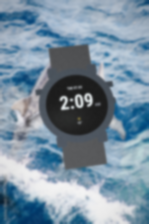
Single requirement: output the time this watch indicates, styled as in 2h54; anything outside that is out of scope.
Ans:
2h09
